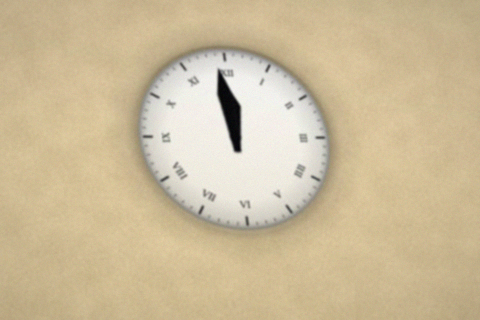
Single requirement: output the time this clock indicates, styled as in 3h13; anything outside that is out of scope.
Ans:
11h59
